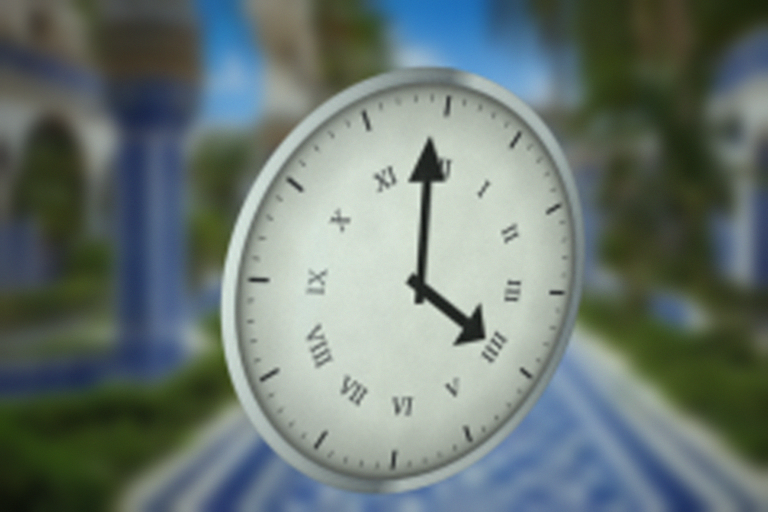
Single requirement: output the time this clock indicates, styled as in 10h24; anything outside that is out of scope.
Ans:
3h59
